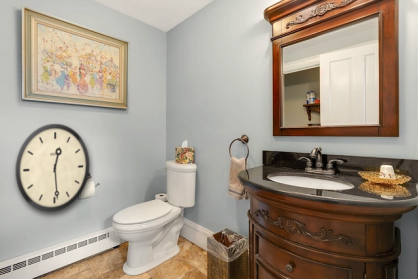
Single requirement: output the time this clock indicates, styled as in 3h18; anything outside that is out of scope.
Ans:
12h29
